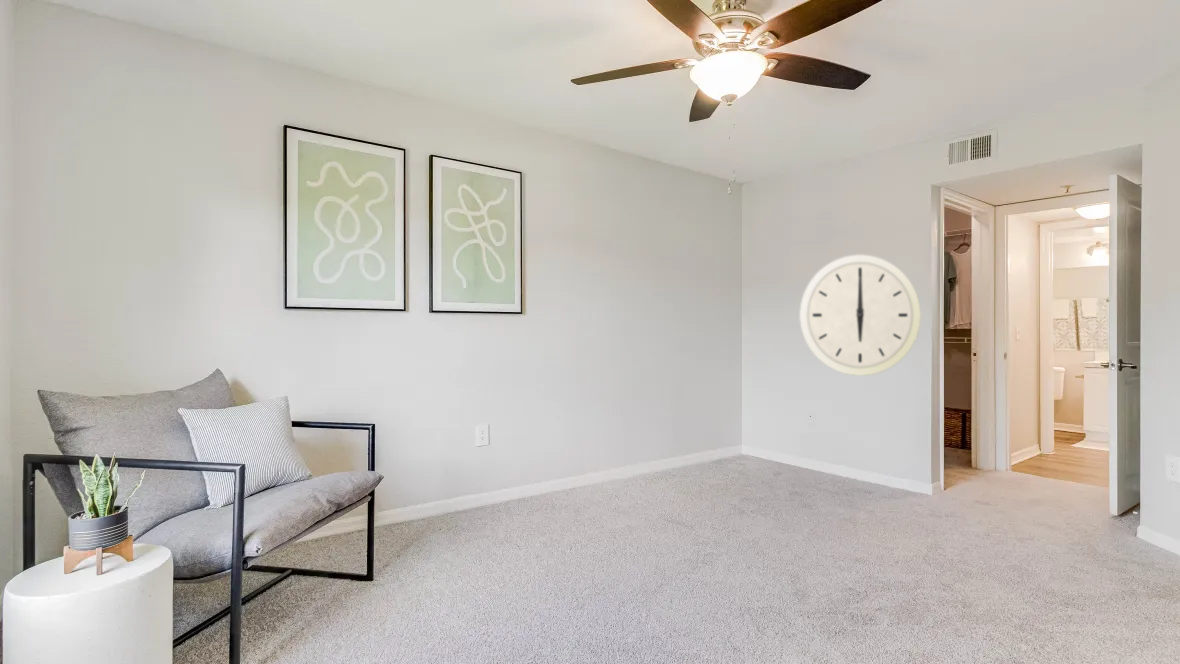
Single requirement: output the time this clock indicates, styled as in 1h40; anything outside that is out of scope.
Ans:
6h00
